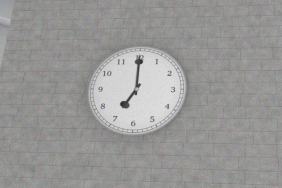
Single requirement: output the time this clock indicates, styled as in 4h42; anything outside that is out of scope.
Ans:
7h00
